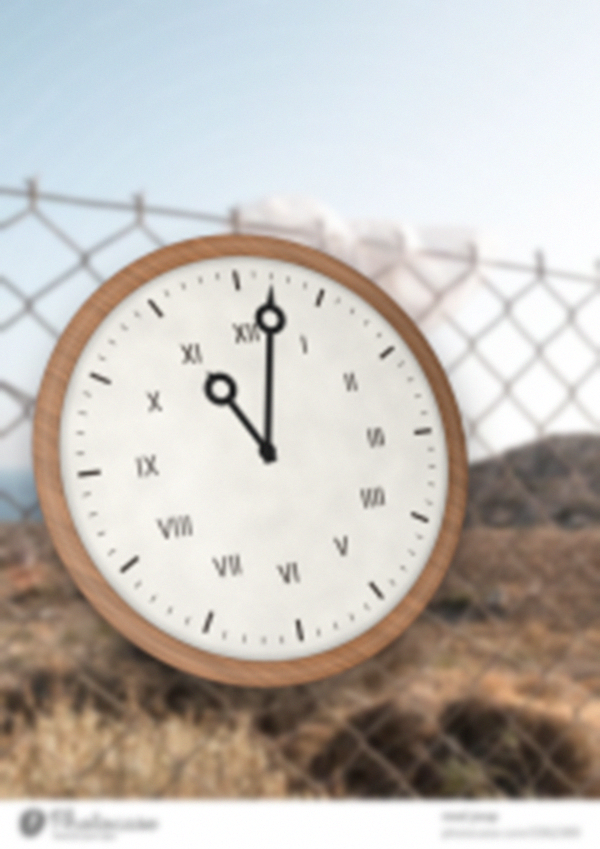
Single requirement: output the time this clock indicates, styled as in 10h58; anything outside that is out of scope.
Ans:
11h02
